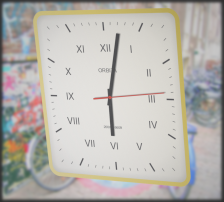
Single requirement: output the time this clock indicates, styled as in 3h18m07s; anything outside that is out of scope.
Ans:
6h02m14s
